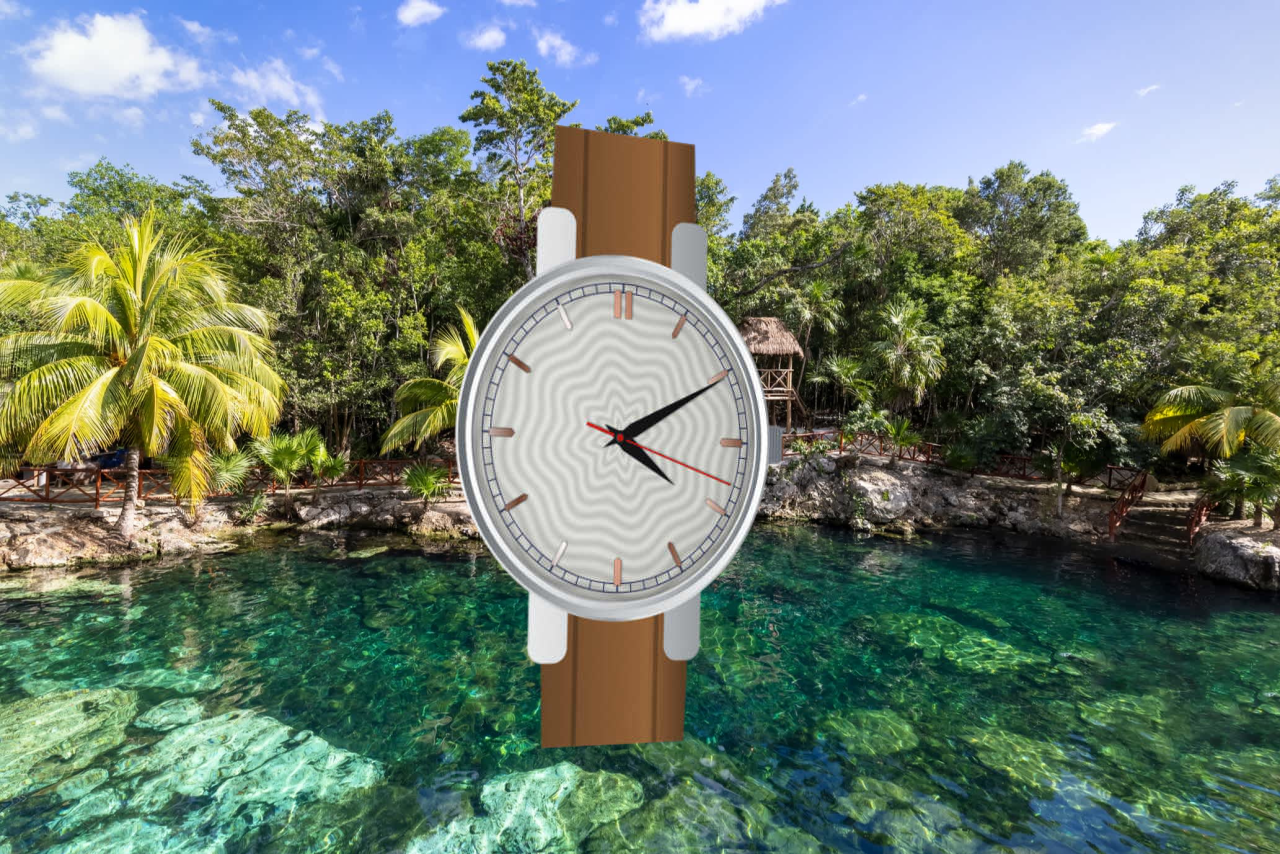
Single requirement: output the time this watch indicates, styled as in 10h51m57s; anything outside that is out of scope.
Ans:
4h10m18s
